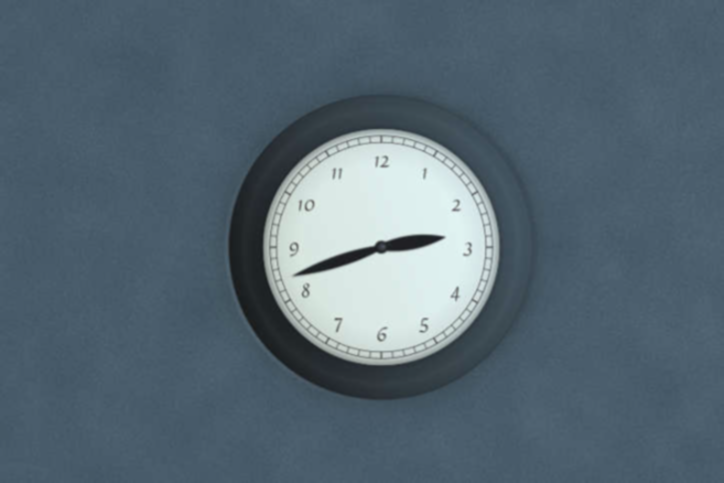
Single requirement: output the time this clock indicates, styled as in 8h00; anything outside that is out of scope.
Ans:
2h42
